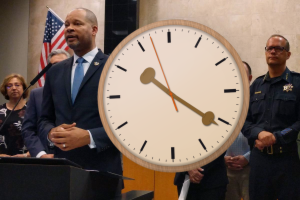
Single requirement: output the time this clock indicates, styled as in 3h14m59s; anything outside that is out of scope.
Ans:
10h20m57s
